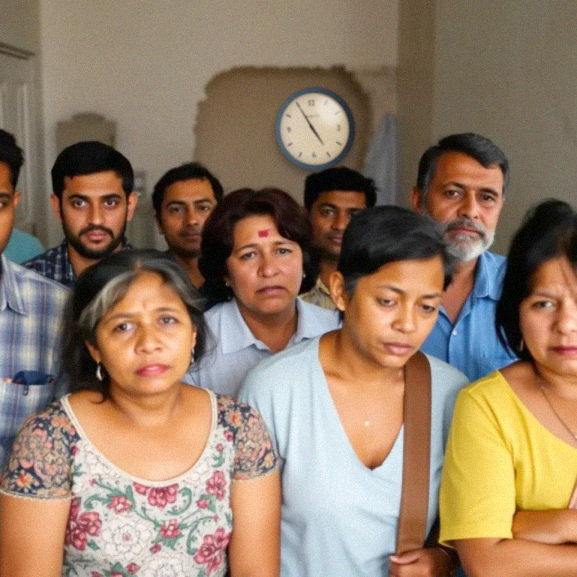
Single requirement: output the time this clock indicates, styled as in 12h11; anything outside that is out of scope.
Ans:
4h55
